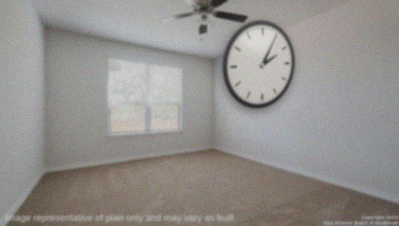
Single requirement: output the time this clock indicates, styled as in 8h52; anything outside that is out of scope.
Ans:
2h05
